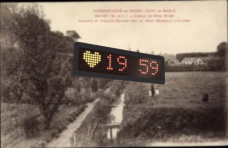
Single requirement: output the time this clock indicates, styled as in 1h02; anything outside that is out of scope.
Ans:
19h59
